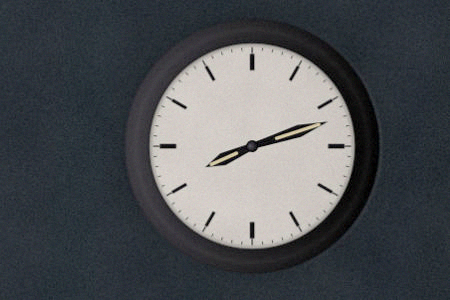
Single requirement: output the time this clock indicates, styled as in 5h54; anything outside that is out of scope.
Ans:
8h12
